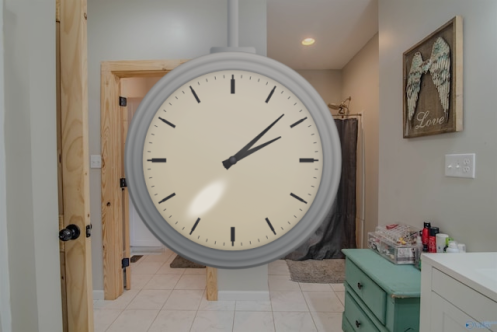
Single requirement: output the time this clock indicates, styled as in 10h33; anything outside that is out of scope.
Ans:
2h08
